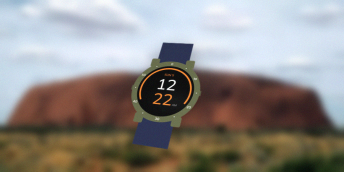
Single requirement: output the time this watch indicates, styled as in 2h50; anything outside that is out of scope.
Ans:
12h22
